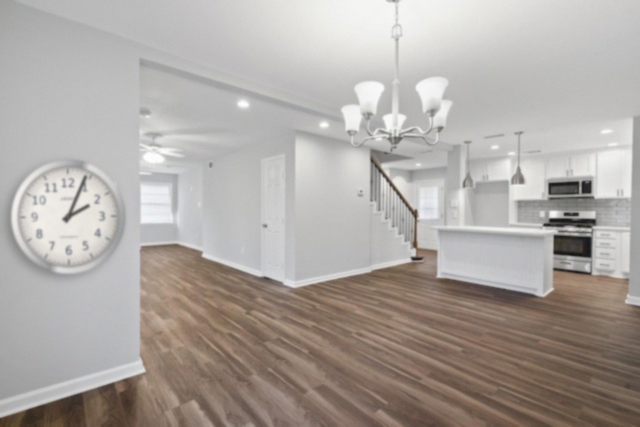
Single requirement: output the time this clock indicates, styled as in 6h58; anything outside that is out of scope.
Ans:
2h04
